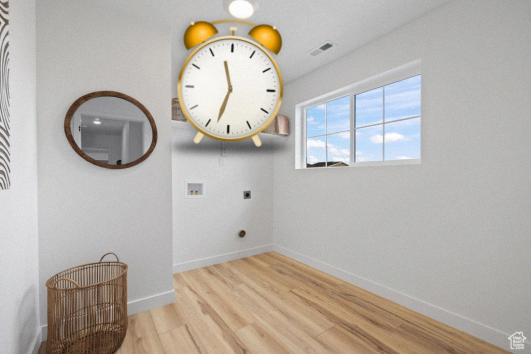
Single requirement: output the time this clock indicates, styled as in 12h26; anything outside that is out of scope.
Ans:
11h33
